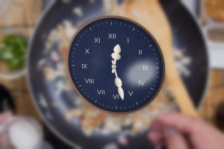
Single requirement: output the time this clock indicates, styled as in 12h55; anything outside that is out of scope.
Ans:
12h28
